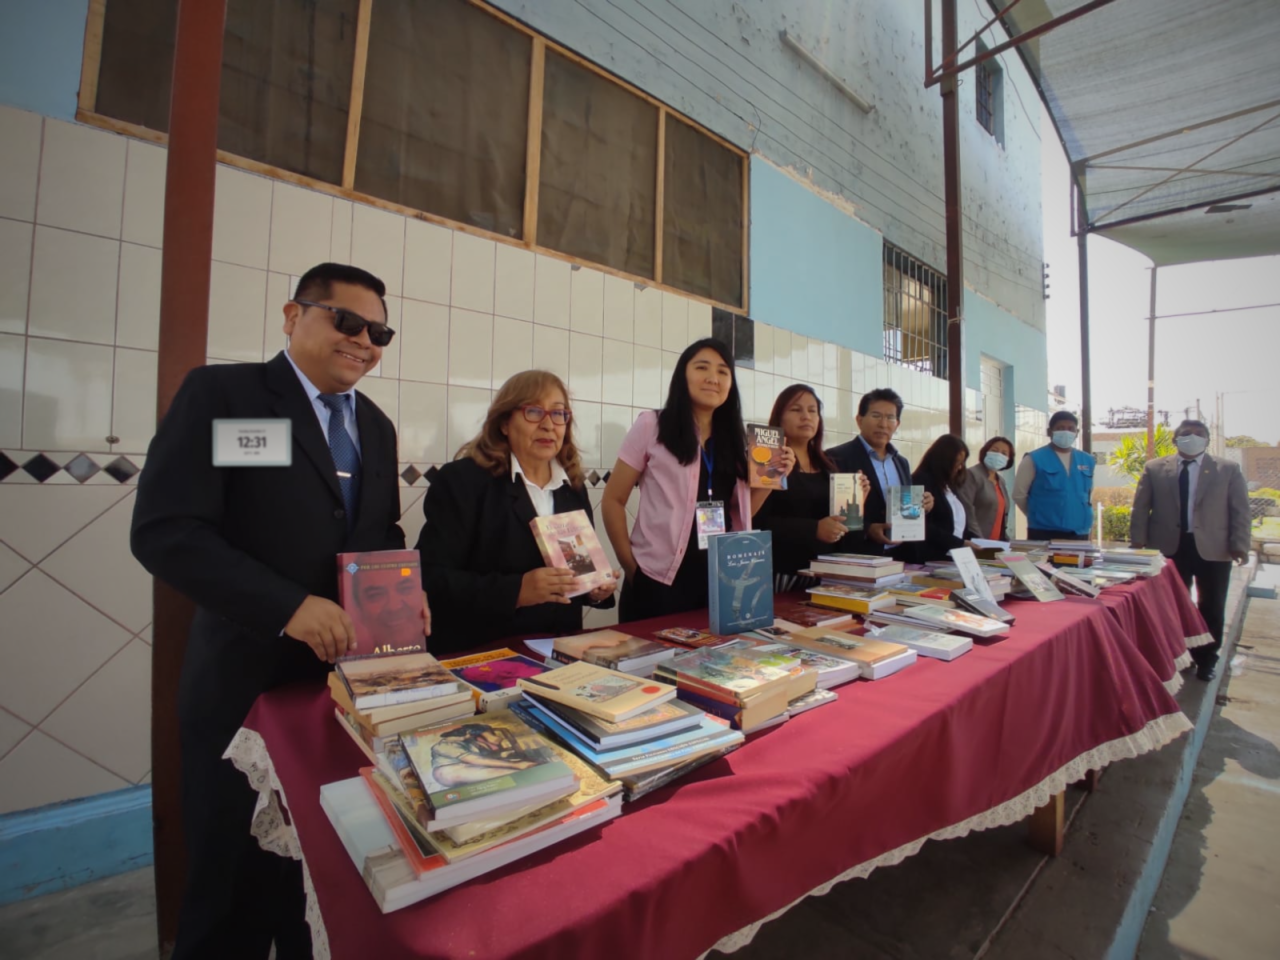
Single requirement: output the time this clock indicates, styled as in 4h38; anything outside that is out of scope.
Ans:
12h31
